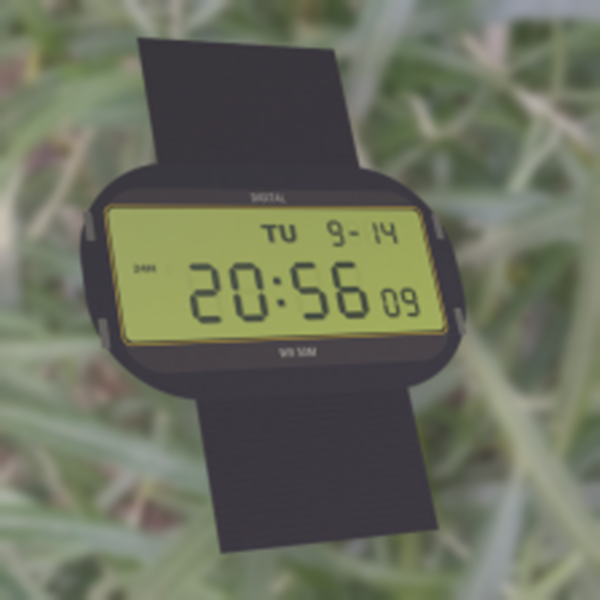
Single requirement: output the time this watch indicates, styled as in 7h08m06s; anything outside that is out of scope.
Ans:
20h56m09s
